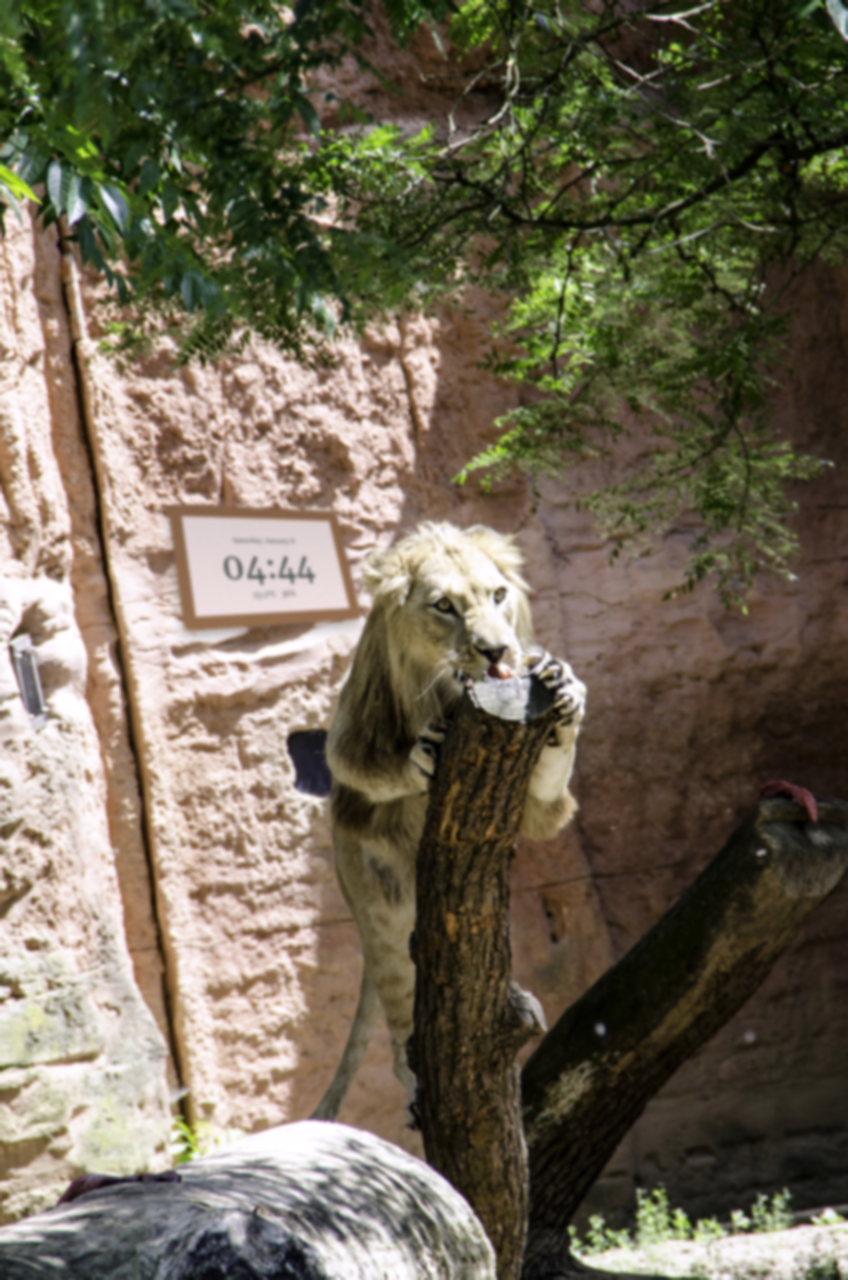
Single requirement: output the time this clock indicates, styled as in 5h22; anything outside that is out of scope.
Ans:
4h44
